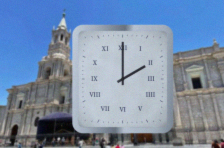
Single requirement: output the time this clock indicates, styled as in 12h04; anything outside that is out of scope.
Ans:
2h00
